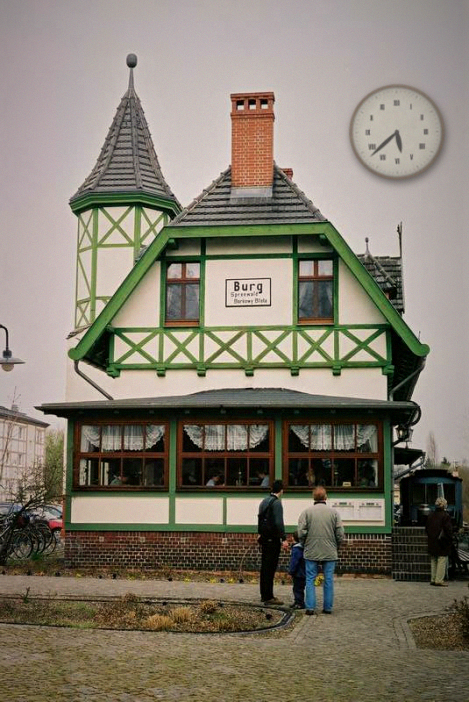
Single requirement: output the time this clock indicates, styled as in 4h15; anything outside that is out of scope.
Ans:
5h38
